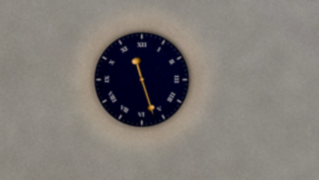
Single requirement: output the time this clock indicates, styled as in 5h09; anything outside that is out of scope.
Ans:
11h27
